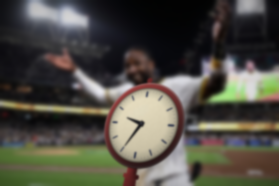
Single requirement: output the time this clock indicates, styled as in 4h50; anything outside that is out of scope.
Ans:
9h35
